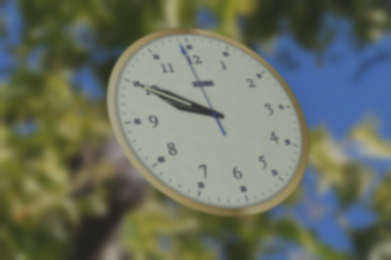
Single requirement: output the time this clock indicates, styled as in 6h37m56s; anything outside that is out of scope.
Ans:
9h49m59s
